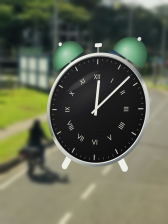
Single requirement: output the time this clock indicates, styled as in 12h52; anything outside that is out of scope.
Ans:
12h08
